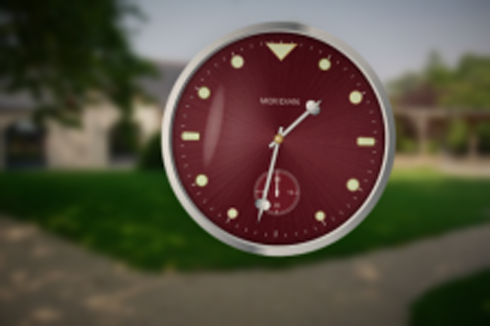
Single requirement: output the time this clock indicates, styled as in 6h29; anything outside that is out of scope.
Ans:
1h32
